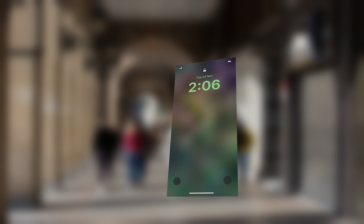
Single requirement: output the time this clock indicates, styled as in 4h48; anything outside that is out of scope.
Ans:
2h06
